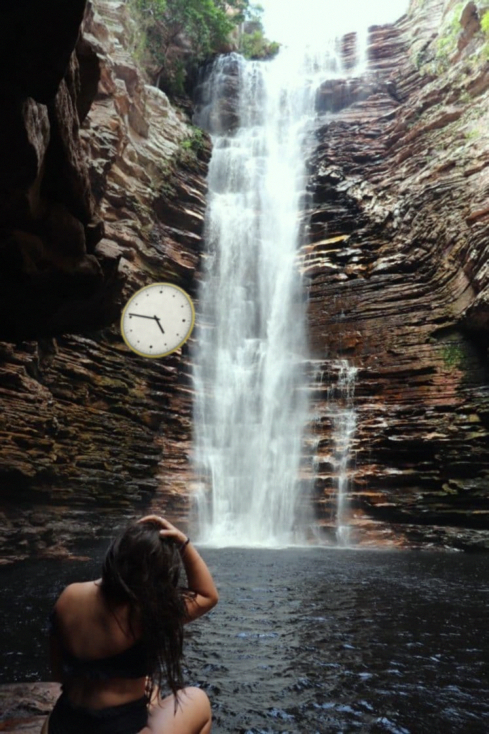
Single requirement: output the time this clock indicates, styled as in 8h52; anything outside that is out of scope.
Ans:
4h46
